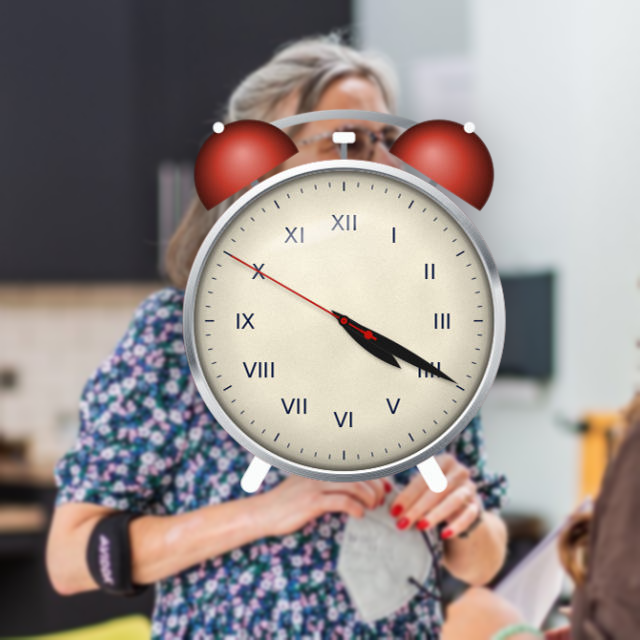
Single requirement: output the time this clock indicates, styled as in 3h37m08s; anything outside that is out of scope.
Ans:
4h19m50s
